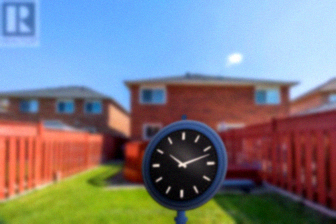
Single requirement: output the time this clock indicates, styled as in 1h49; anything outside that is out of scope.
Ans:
10h12
